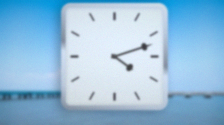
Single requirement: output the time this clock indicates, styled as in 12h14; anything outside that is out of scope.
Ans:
4h12
